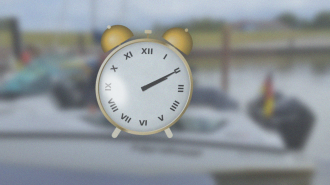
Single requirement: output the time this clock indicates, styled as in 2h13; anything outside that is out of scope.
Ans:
2h10
